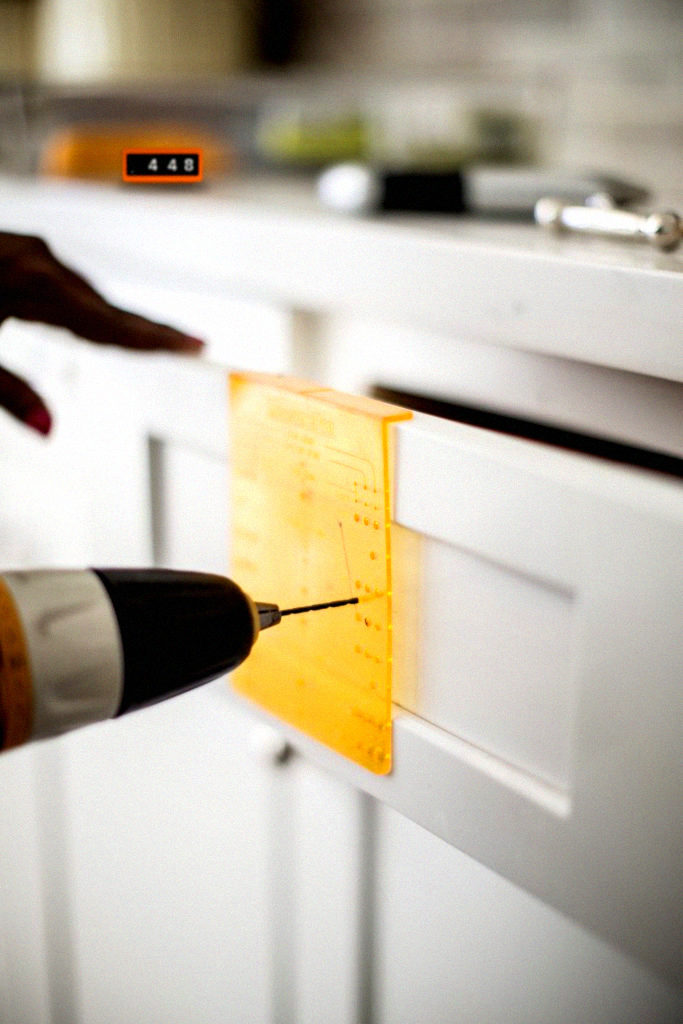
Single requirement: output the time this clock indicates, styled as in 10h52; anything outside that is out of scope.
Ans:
4h48
